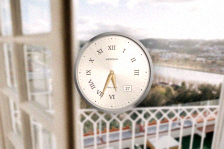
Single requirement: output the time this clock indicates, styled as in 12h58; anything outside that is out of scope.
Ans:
5h34
